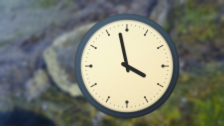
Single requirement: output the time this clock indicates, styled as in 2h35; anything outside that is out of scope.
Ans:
3h58
